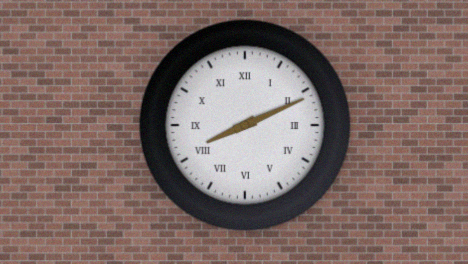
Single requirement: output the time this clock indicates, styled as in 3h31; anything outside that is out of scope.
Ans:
8h11
